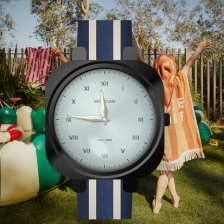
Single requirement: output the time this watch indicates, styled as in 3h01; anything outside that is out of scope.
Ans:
11h46
